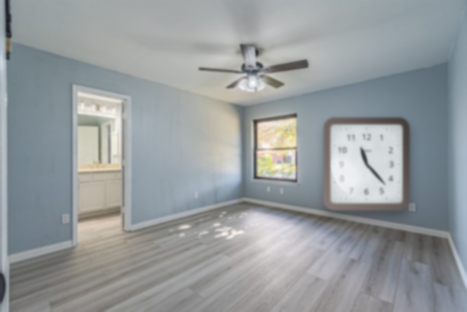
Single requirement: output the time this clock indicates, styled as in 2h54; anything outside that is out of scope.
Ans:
11h23
